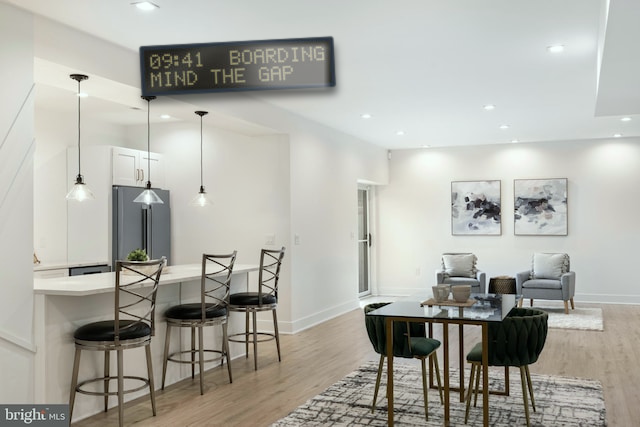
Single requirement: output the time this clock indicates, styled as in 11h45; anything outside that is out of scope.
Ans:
9h41
